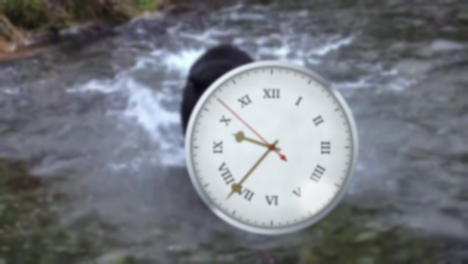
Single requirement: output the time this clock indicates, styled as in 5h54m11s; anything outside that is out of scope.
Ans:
9h36m52s
